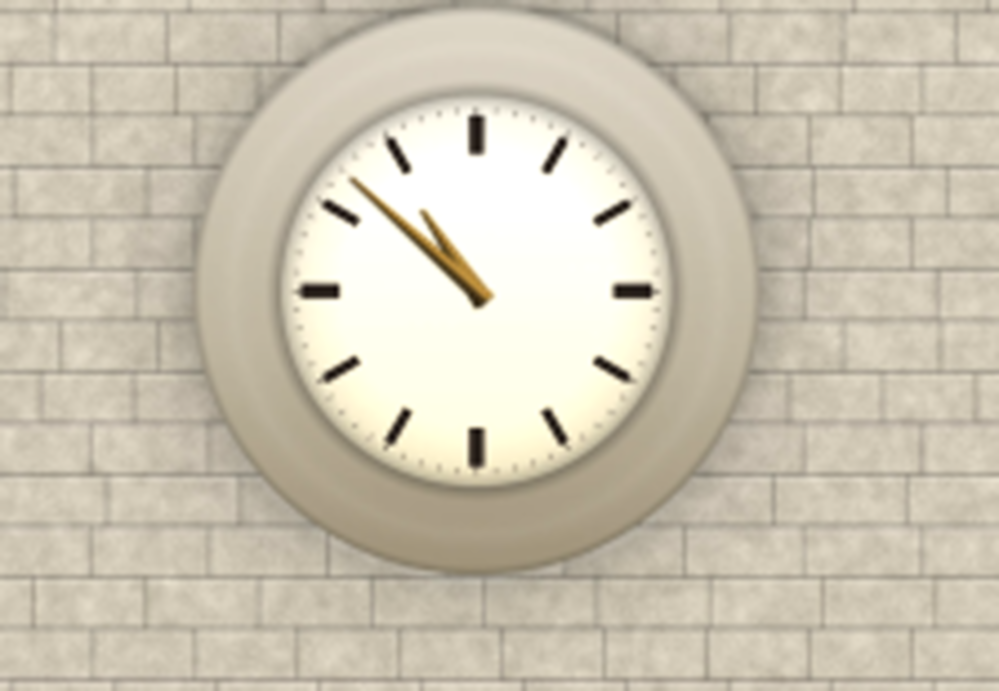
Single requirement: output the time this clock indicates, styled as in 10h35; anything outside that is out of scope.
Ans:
10h52
